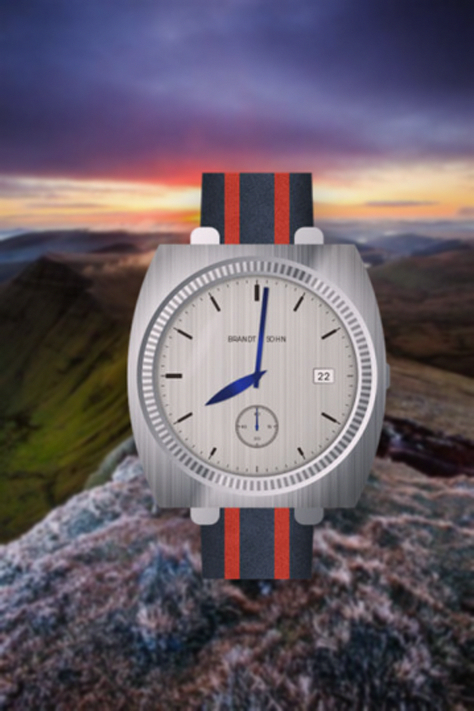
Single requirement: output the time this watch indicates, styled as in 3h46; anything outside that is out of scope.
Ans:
8h01
